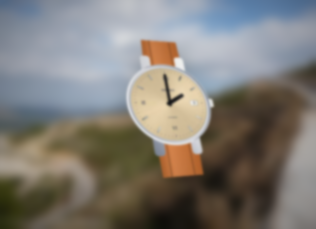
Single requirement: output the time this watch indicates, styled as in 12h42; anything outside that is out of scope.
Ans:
2h00
